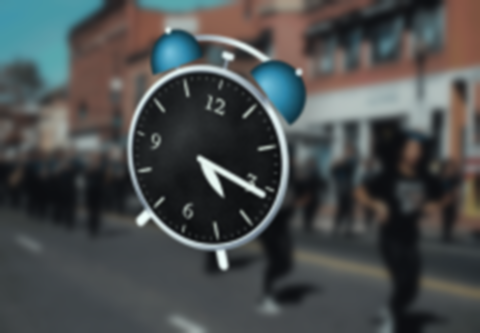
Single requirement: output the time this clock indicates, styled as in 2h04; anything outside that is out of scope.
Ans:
4h16
